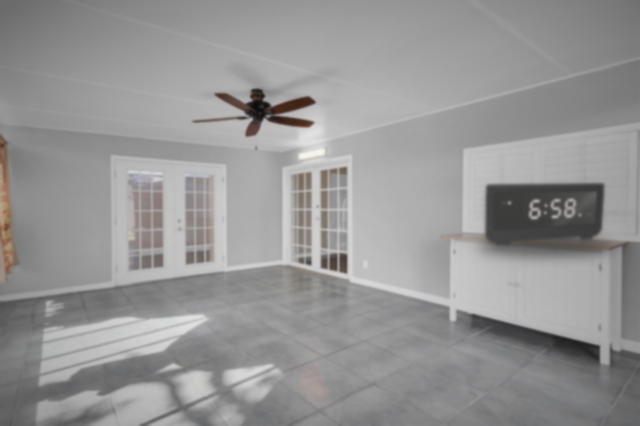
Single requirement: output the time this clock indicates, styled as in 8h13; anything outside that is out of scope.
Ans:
6h58
